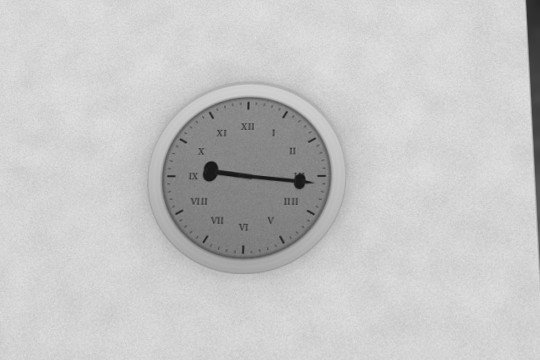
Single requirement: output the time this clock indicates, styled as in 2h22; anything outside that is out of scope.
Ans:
9h16
